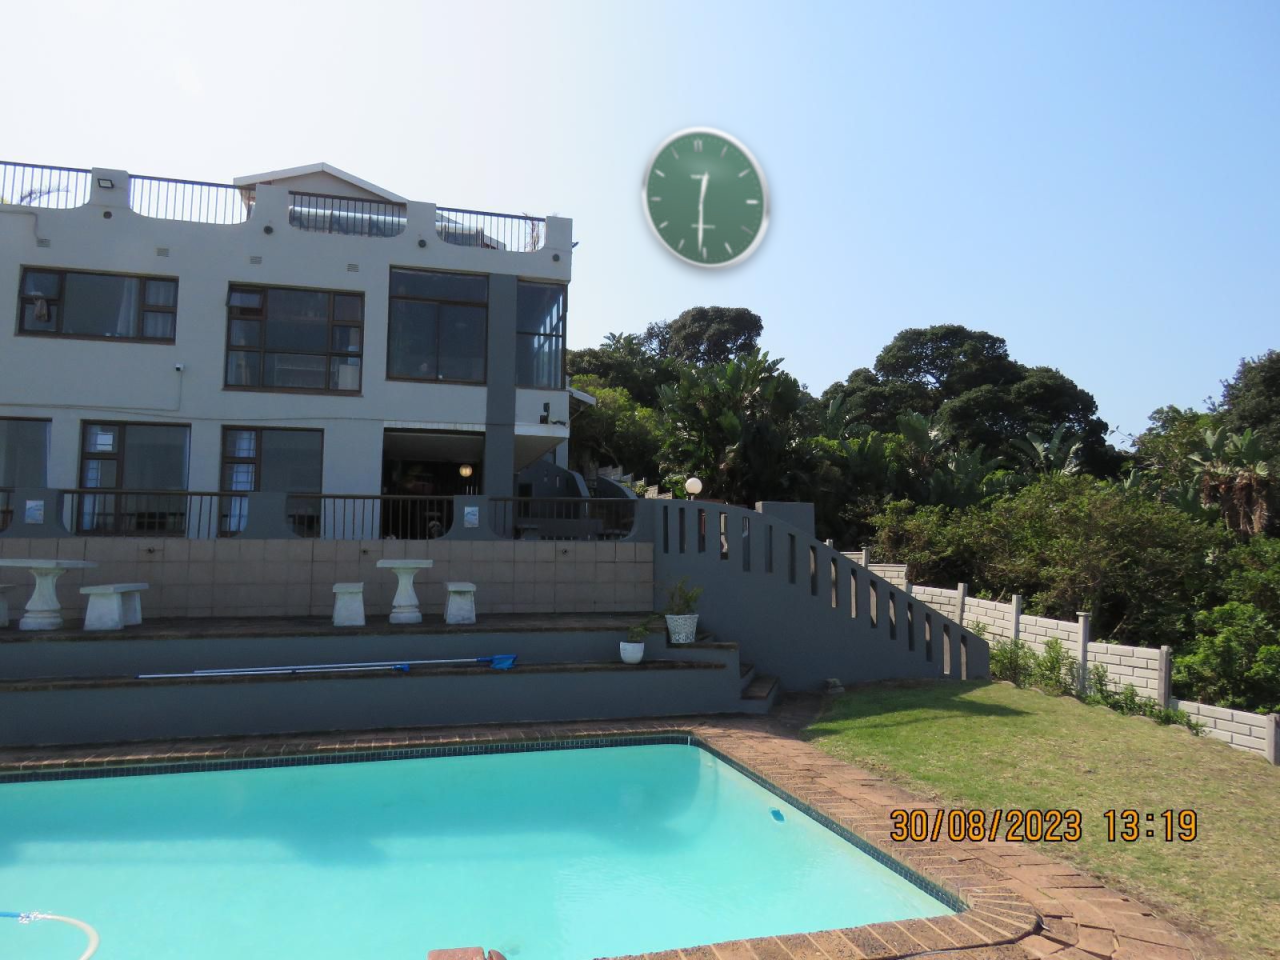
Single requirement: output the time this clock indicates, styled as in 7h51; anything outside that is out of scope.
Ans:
12h31
